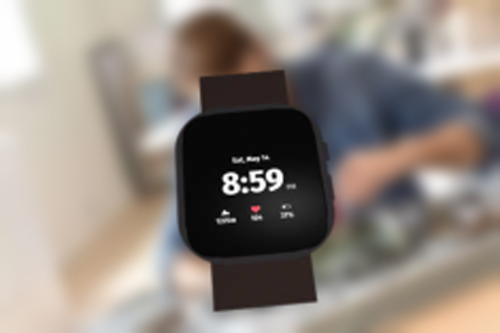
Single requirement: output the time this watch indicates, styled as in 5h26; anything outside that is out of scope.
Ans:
8h59
